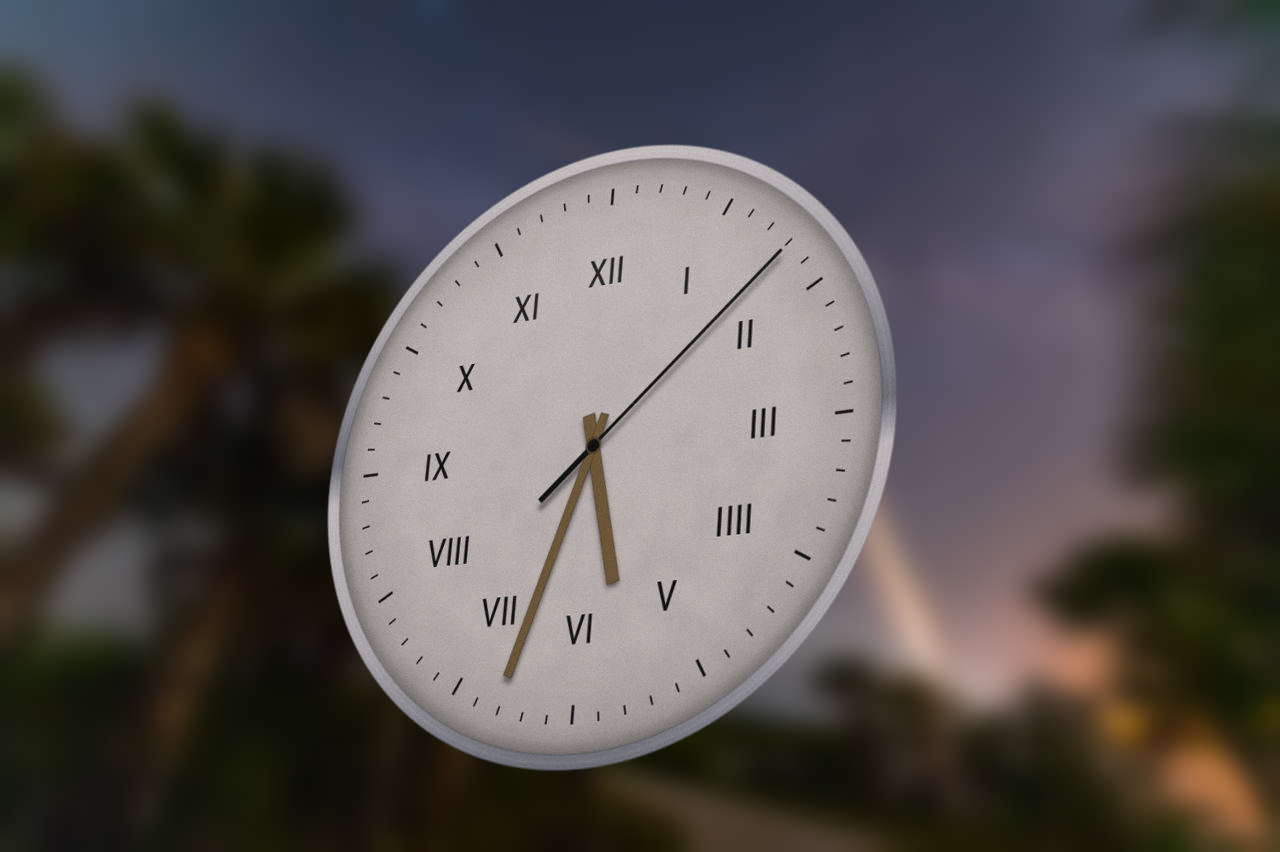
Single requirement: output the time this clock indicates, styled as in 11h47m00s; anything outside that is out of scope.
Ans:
5h33m08s
